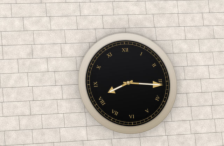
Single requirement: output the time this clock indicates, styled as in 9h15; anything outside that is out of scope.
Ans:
8h16
